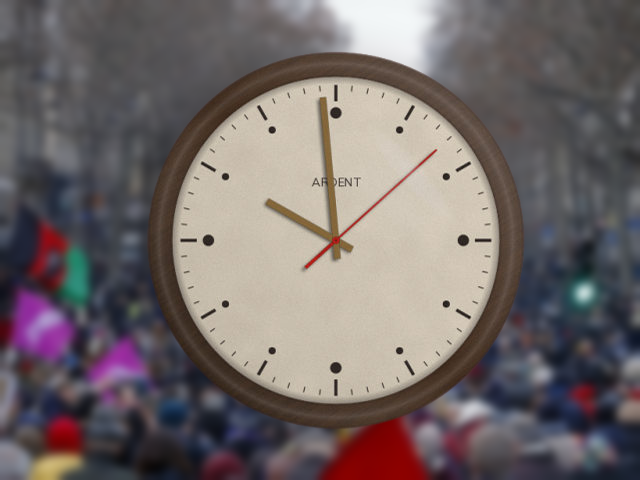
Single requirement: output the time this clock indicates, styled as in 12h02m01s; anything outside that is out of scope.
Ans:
9h59m08s
